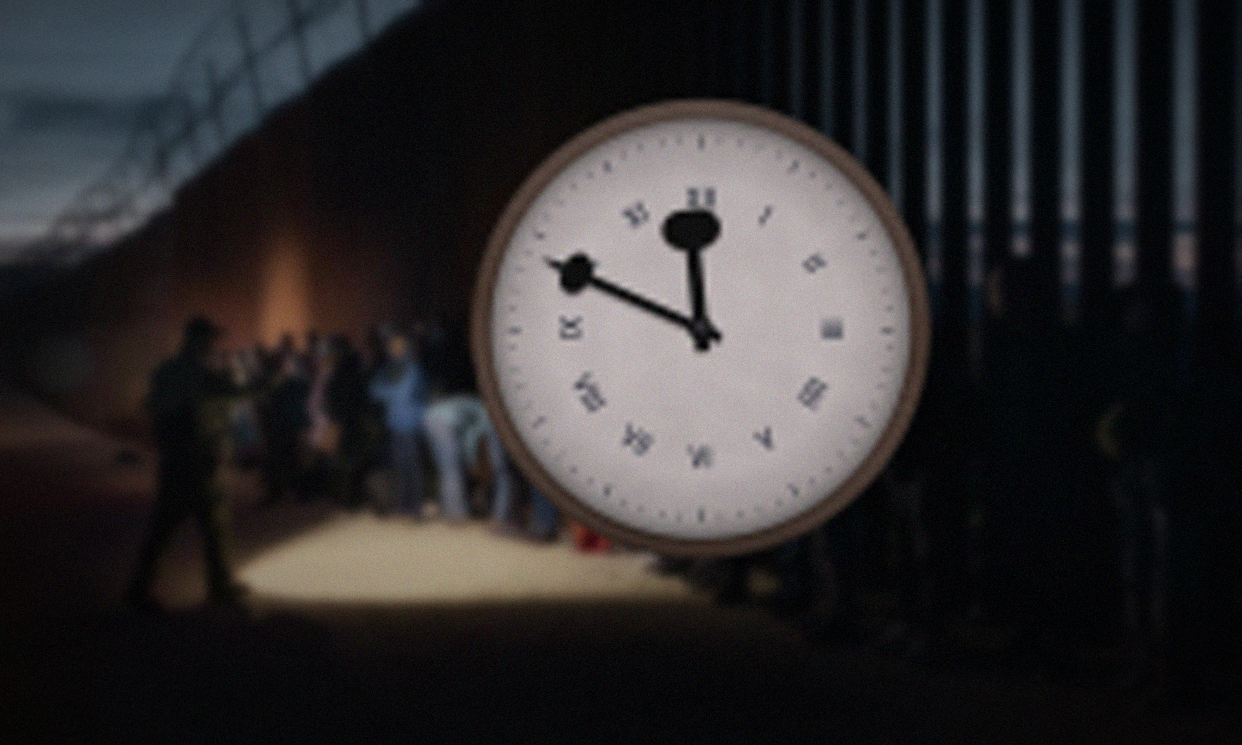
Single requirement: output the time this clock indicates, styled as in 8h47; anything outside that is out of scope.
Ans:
11h49
